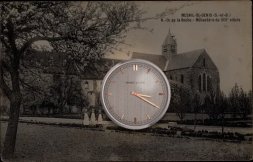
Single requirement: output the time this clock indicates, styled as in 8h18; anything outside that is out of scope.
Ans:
3h20
